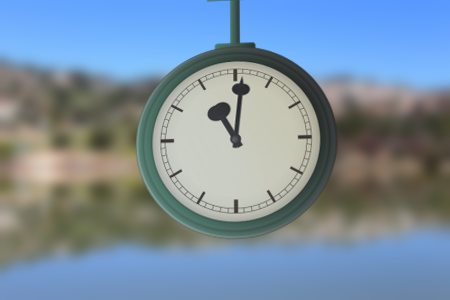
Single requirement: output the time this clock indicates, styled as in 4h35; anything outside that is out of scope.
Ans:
11h01
